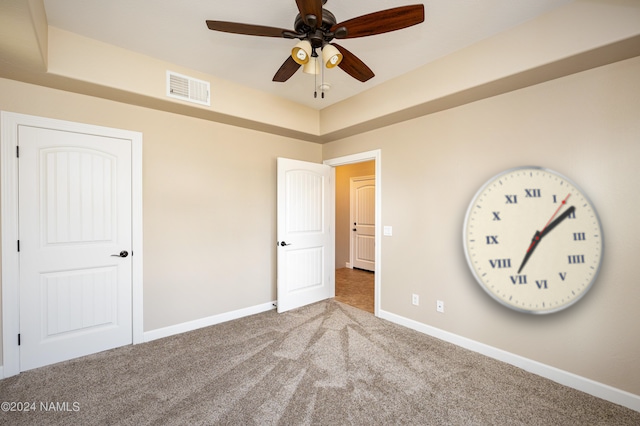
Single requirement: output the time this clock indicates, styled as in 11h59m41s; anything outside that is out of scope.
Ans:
7h09m07s
